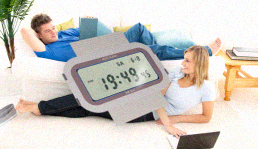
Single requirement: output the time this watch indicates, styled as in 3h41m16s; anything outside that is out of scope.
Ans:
19h49m45s
